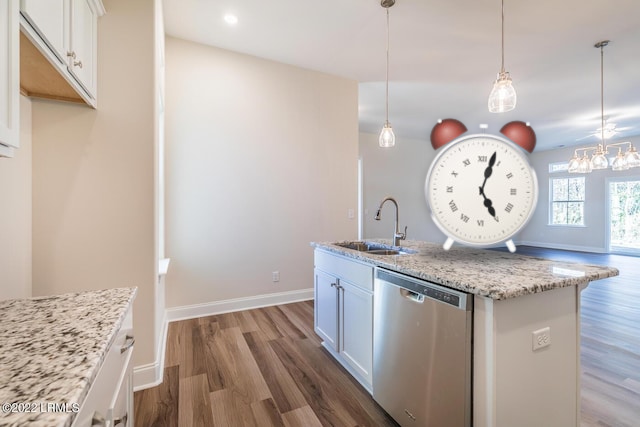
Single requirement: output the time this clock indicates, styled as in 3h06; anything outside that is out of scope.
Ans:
5h03
